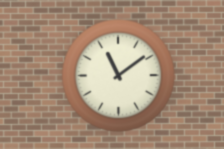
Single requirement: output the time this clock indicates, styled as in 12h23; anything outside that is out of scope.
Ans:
11h09
